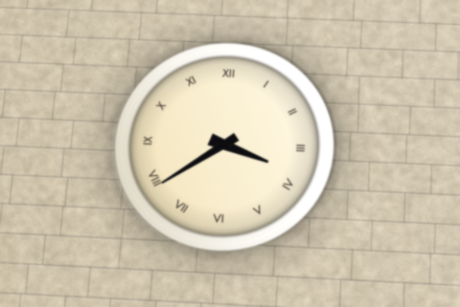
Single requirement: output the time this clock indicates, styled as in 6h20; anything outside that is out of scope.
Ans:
3h39
